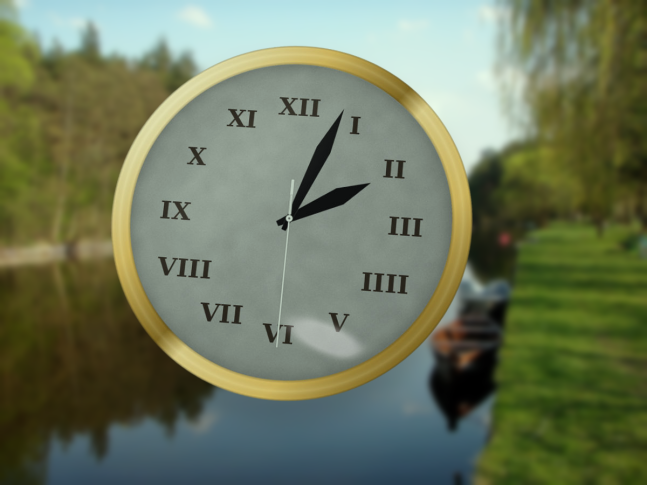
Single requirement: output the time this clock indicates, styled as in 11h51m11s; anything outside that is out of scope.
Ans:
2h03m30s
